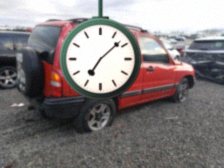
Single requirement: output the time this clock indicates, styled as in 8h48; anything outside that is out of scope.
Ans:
7h08
